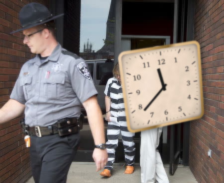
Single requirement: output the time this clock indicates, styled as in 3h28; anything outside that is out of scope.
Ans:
11h38
